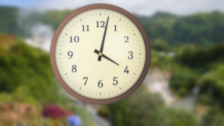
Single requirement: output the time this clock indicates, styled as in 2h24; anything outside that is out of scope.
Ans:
4h02
